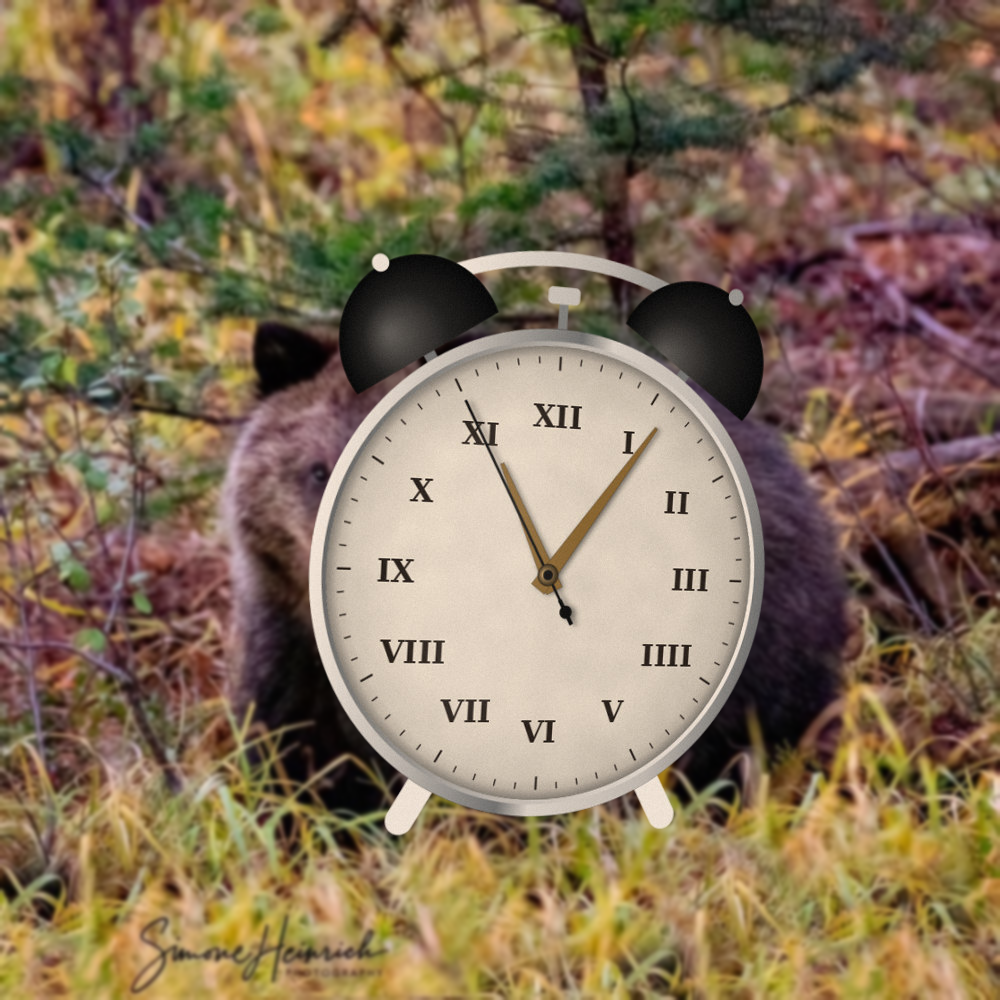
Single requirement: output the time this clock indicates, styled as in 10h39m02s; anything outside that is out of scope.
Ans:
11h05m55s
